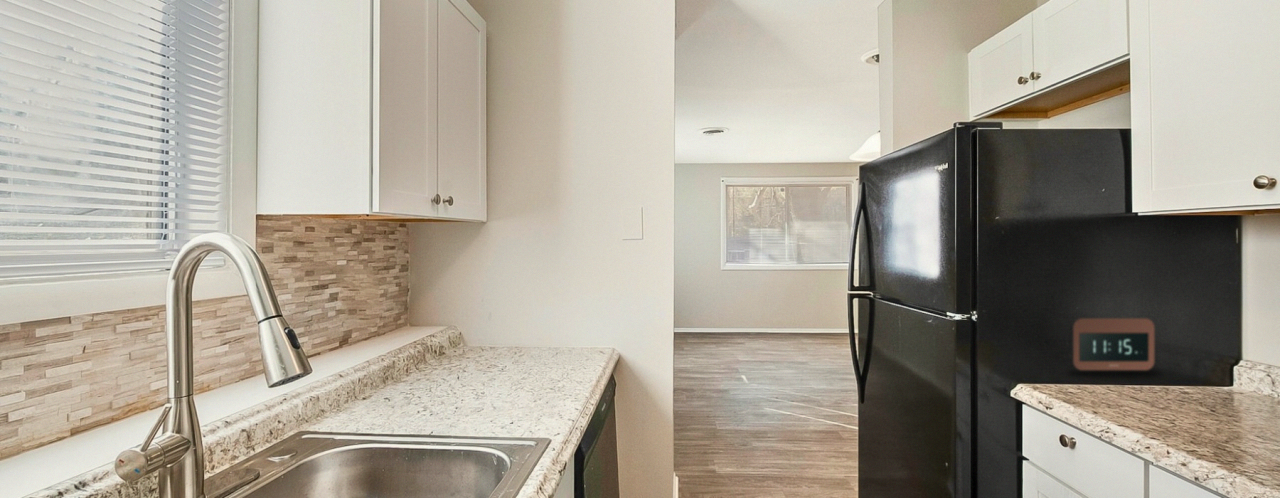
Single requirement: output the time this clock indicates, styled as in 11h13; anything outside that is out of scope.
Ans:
11h15
